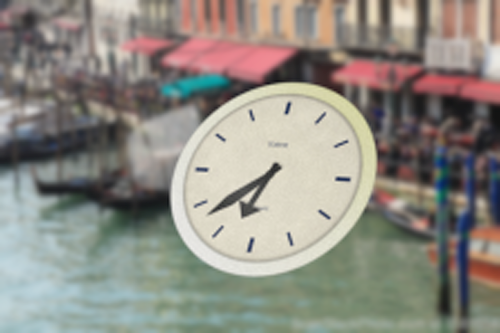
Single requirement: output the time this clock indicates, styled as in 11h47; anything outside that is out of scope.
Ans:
6h38
